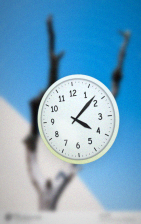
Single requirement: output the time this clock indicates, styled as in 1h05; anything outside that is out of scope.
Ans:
4h08
